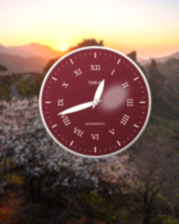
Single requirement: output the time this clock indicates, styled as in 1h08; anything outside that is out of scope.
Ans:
12h42
